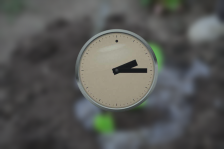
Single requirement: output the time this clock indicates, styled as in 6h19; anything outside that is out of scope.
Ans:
2h15
